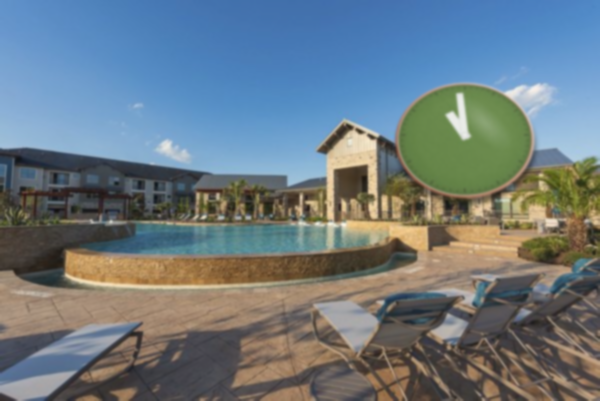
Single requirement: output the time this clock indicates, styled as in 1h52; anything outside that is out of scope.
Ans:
10h59
